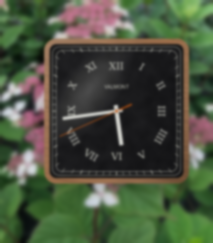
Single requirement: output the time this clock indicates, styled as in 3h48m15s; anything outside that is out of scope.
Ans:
5h43m41s
